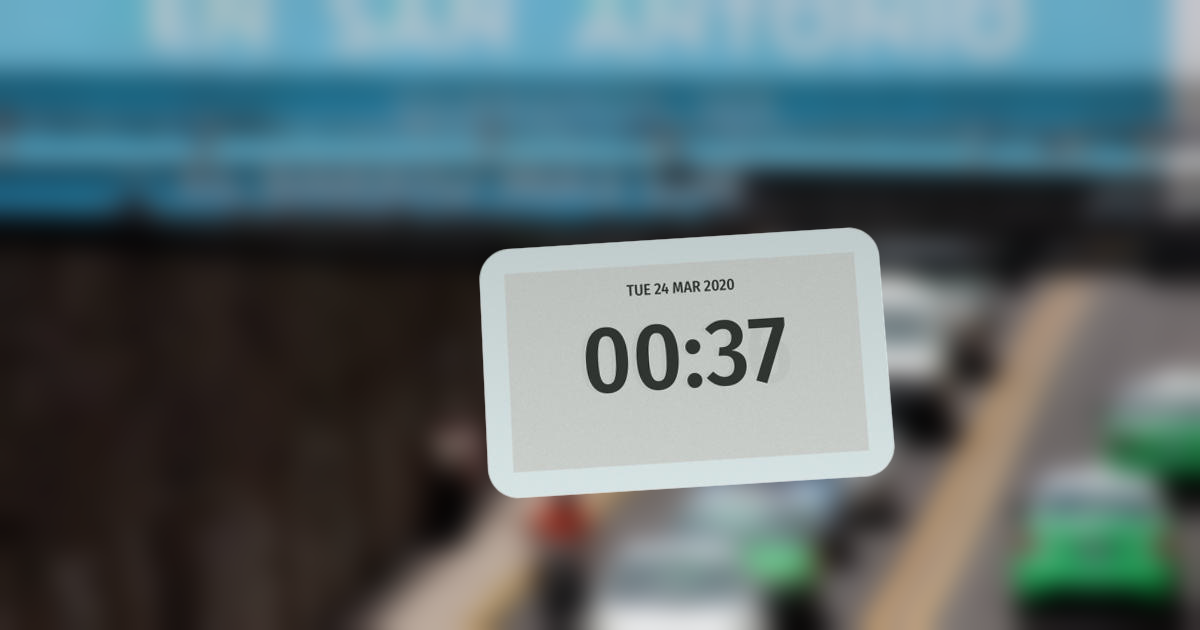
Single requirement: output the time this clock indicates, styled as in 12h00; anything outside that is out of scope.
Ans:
0h37
